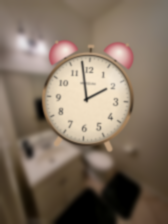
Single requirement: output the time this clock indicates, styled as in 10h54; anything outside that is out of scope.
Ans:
1h58
